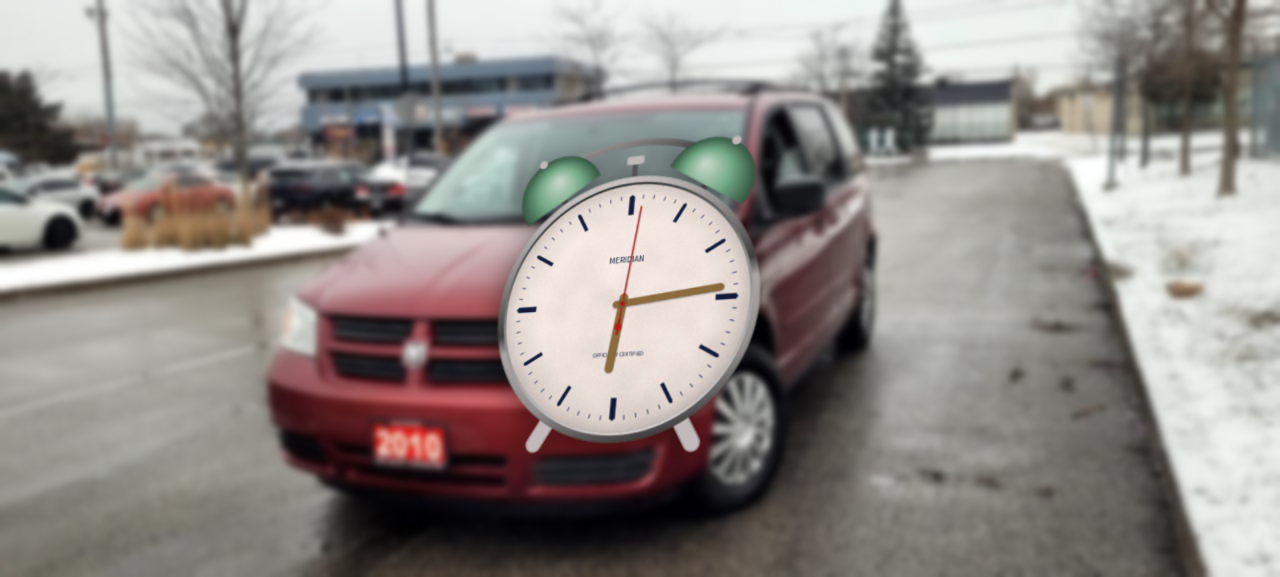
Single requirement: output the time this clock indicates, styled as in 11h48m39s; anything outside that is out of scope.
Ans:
6h14m01s
